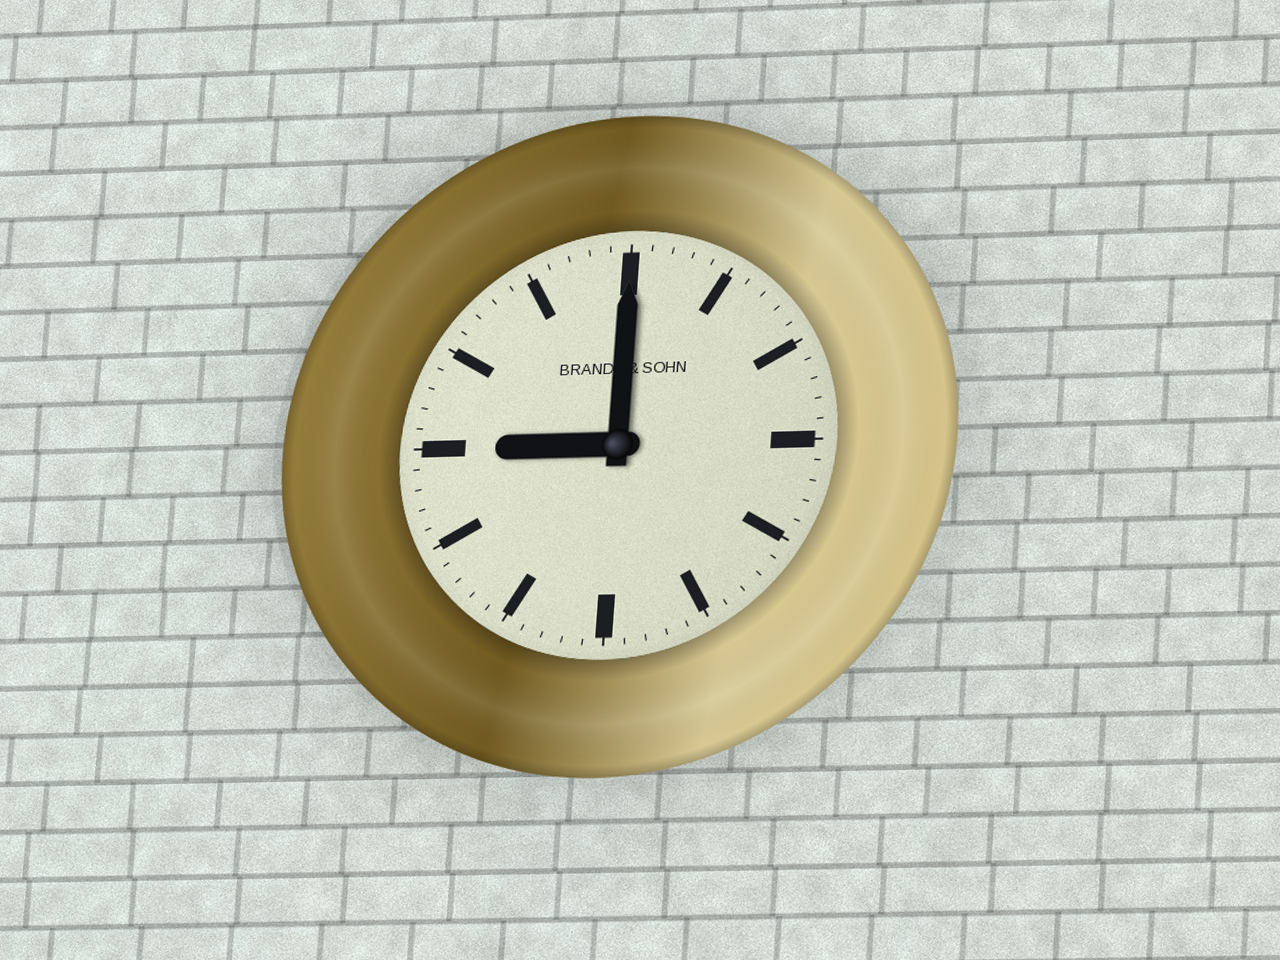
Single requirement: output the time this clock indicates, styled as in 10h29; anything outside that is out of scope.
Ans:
9h00
